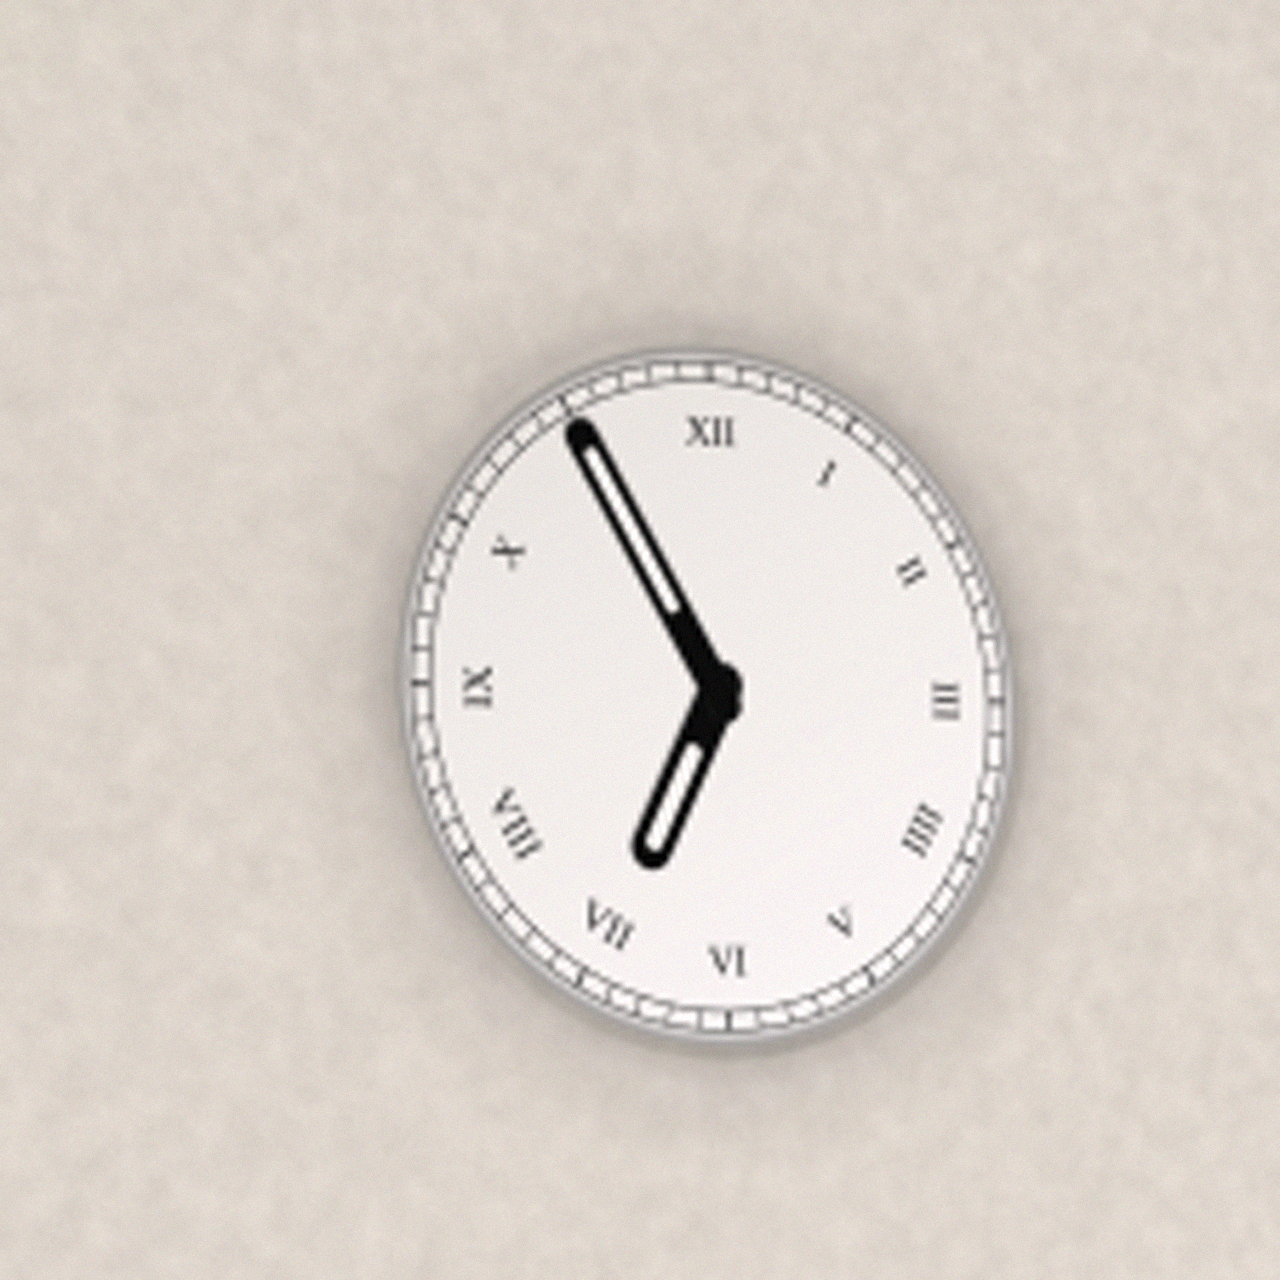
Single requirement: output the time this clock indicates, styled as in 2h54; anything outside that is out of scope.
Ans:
6h55
